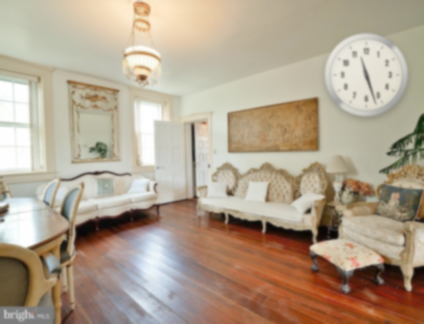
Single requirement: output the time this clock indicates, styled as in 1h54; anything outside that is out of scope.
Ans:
11h27
